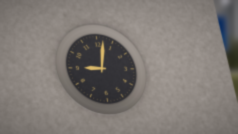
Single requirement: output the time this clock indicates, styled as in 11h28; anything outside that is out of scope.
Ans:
9h02
